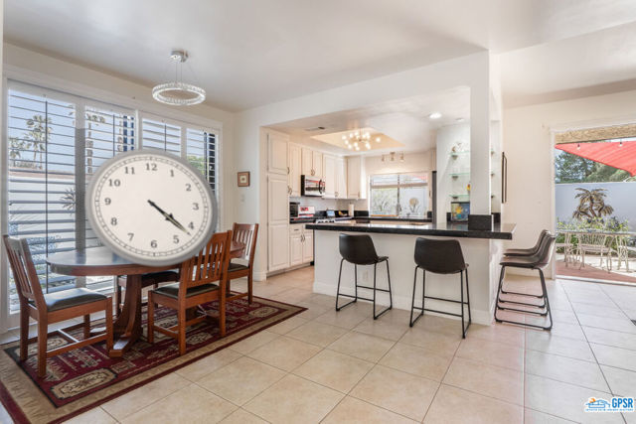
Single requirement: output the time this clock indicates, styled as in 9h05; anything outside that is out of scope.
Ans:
4h22
